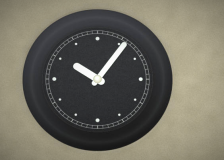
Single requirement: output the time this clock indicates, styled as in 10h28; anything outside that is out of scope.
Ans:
10h06
